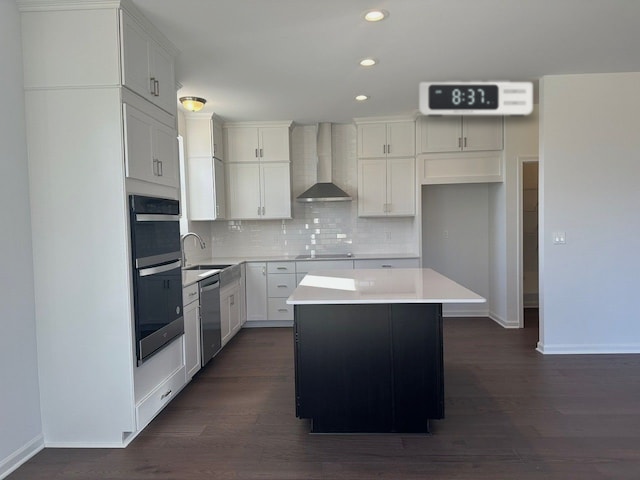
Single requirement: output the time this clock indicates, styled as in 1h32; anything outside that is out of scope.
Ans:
8h37
